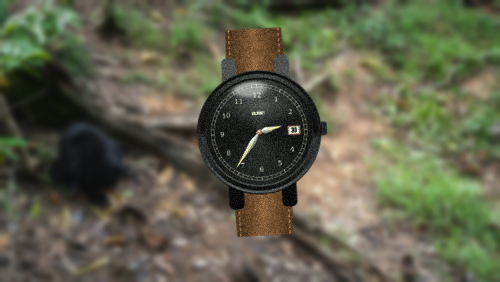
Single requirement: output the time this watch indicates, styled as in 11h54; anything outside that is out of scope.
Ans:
2h36
